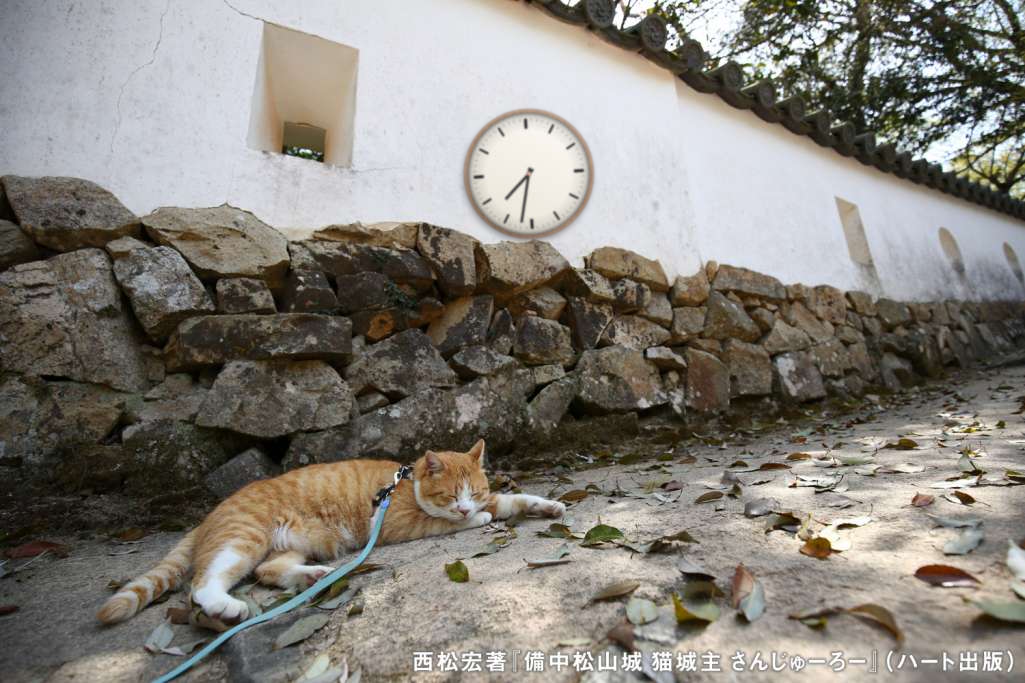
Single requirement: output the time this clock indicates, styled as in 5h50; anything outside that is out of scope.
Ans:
7h32
